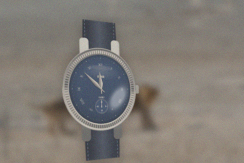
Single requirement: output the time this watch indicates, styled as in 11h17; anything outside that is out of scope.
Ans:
11h52
